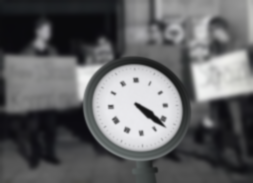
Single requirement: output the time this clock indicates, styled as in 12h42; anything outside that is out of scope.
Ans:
4h22
